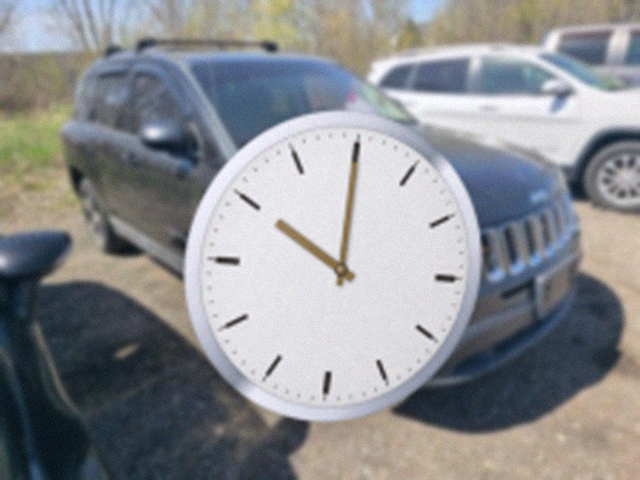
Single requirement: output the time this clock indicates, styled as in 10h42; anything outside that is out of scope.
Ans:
10h00
